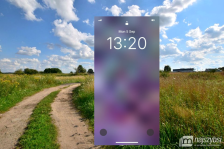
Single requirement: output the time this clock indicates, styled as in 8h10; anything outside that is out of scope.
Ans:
13h20
